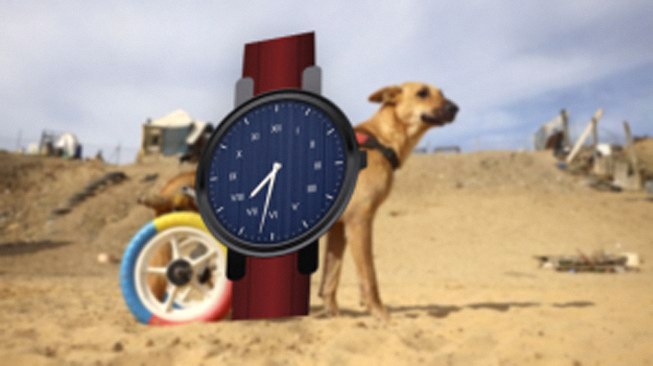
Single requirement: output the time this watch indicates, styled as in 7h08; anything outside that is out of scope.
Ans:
7h32
